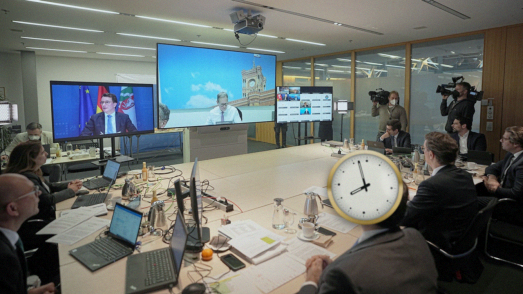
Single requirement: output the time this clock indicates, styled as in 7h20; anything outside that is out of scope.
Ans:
7h57
